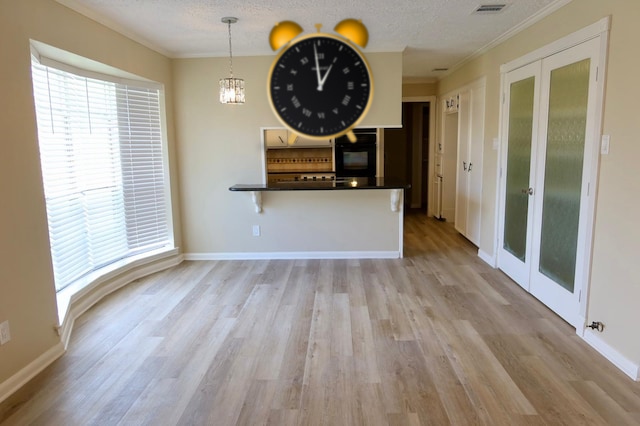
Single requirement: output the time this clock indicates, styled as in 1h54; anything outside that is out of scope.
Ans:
12h59
